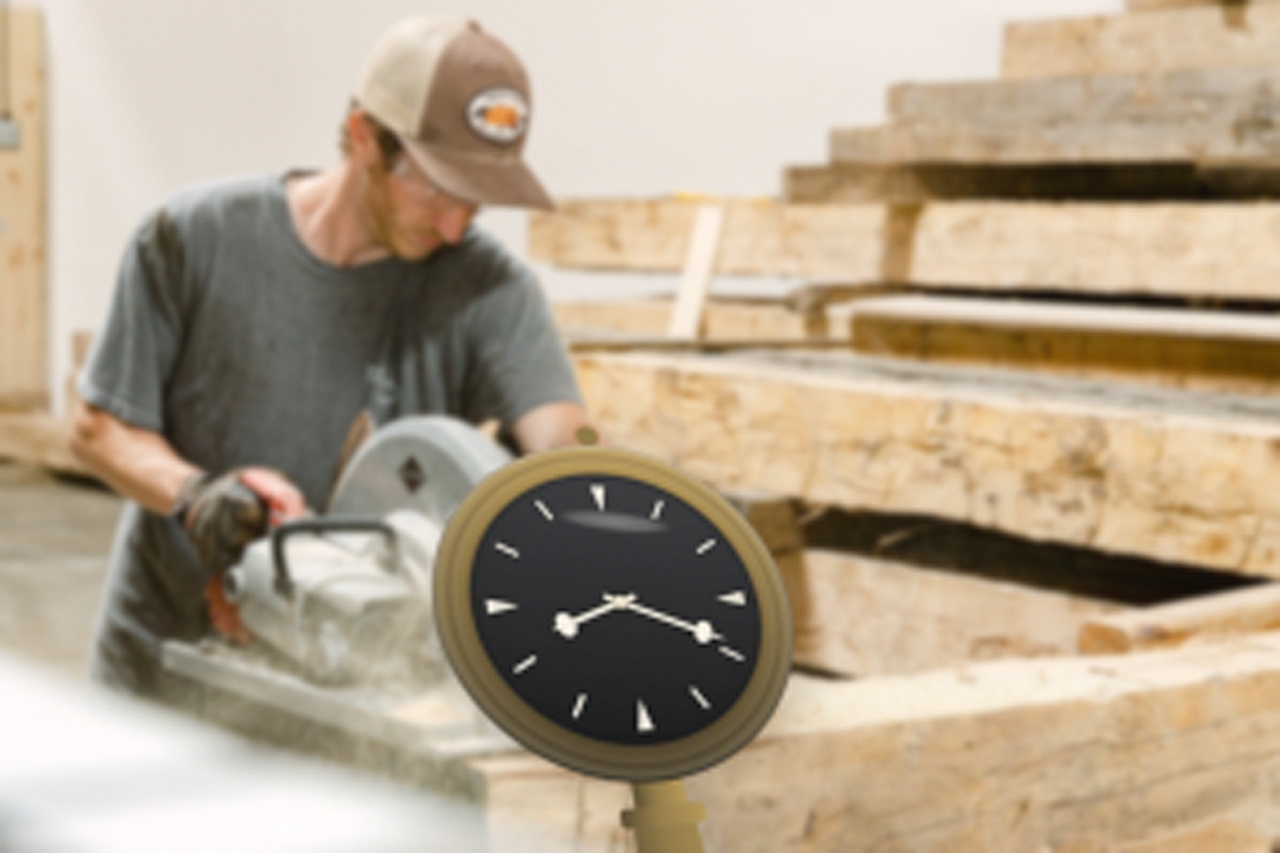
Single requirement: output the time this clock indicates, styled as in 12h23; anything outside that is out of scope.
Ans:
8h19
